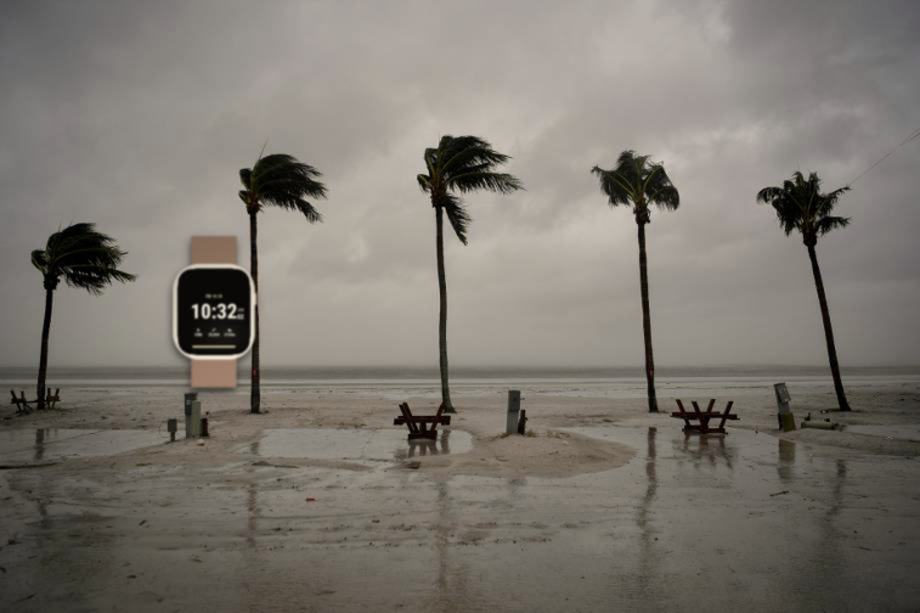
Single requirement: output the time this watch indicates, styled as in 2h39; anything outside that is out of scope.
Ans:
10h32
